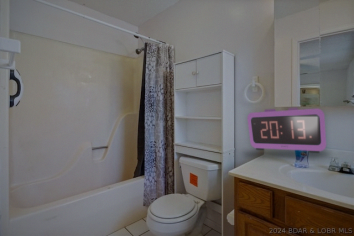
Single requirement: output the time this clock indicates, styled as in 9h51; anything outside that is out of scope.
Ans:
20h13
